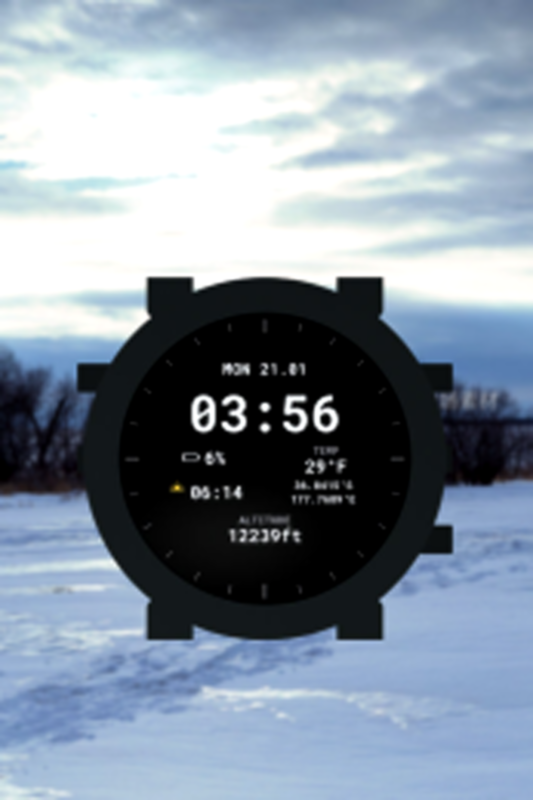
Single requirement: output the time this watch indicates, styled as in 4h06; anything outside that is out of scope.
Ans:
3h56
